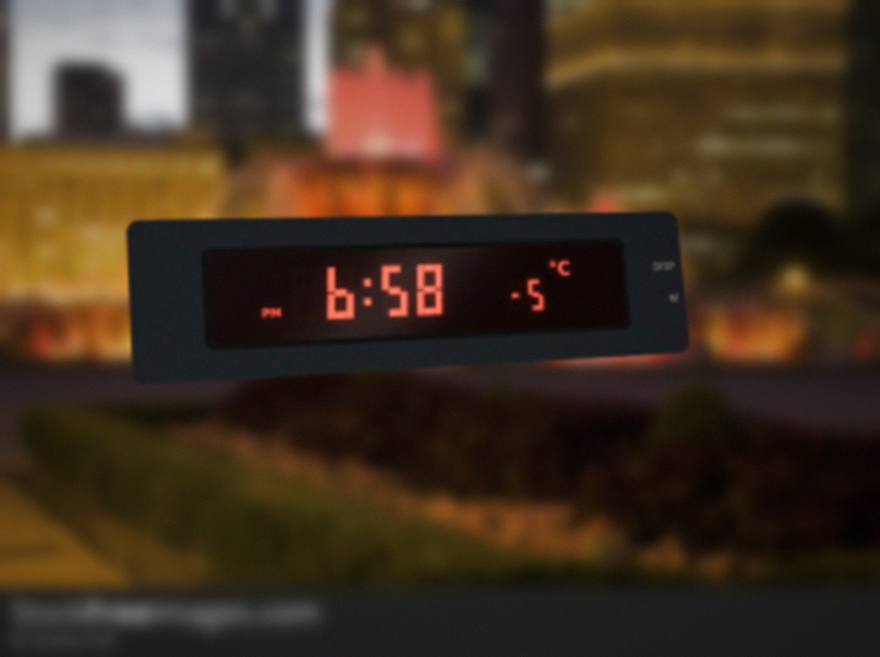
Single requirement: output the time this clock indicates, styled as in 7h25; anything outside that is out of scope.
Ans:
6h58
